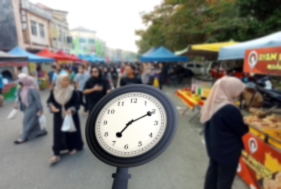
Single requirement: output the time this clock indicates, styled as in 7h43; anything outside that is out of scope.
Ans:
7h10
